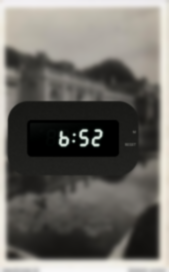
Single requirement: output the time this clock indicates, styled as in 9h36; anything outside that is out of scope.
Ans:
6h52
